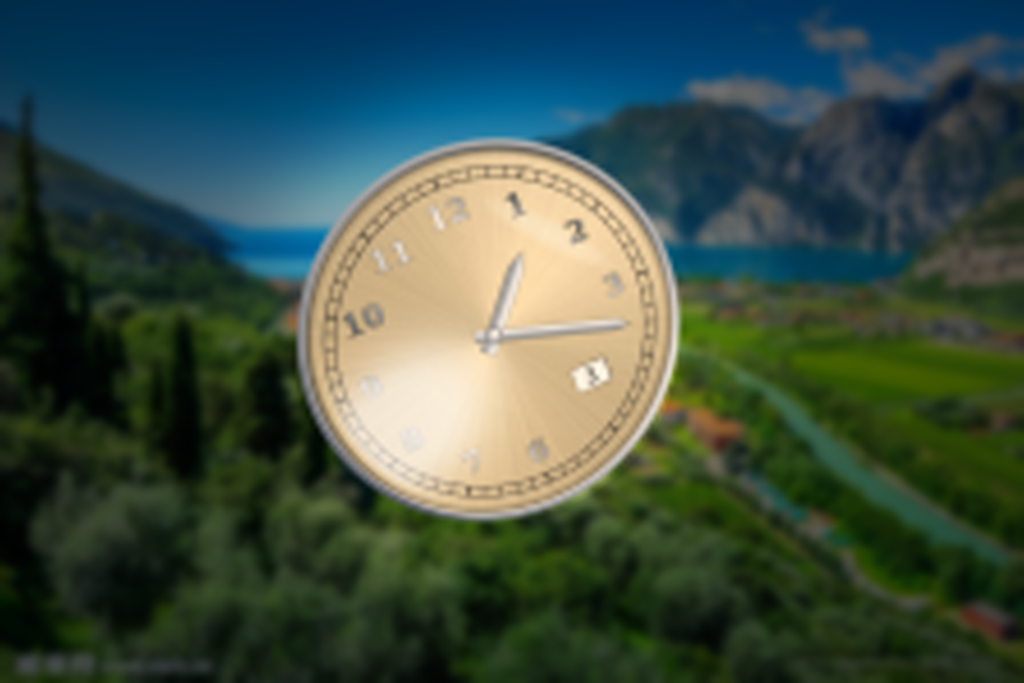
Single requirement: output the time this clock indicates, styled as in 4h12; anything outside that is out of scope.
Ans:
1h18
